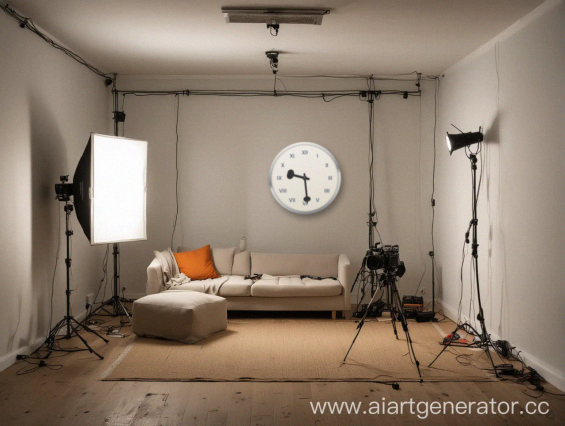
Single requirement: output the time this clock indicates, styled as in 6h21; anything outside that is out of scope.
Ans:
9h29
